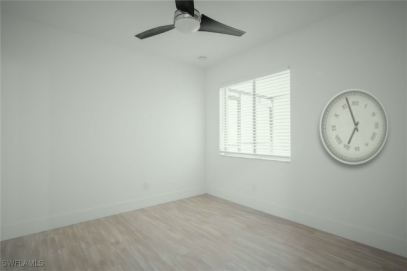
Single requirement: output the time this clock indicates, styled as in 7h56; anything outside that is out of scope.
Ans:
6h57
